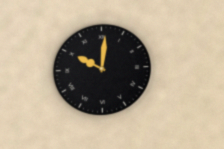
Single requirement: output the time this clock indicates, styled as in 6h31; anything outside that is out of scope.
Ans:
10h01
